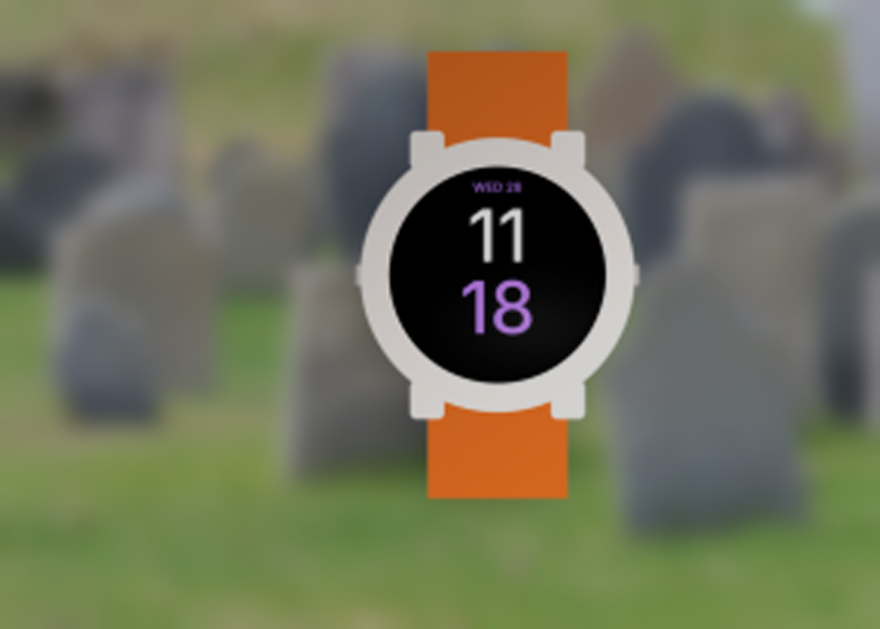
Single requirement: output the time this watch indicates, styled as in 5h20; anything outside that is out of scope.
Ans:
11h18
